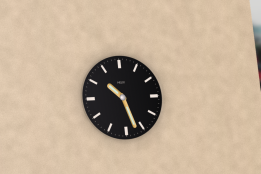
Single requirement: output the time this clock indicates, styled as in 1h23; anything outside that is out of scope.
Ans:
10h27
